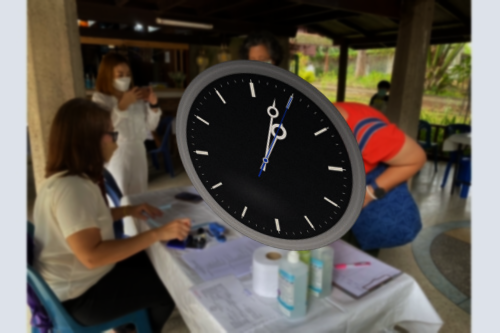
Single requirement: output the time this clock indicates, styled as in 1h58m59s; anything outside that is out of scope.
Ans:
1h03m05s
